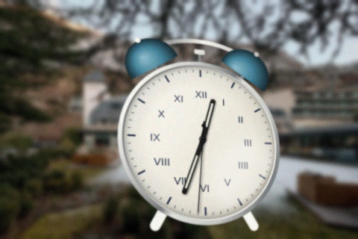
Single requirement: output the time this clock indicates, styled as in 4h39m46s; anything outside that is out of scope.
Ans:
12h33m31s
